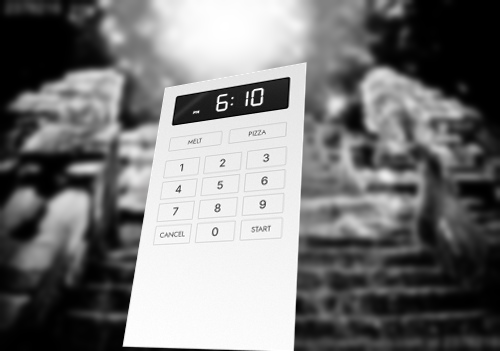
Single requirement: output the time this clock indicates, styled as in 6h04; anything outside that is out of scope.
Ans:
6h10
